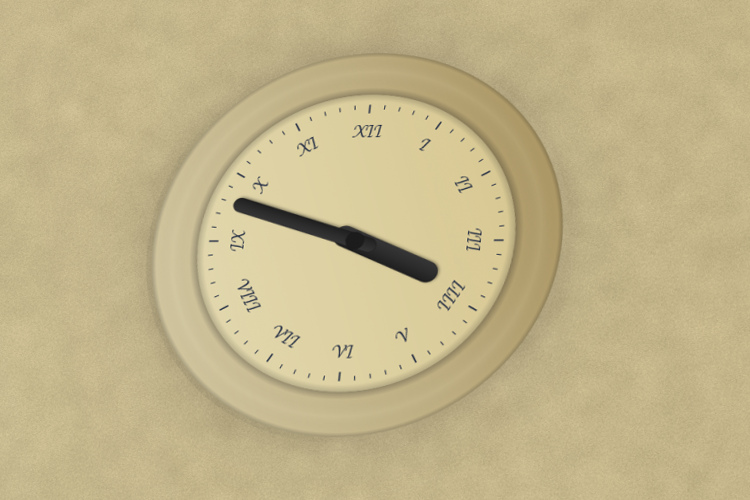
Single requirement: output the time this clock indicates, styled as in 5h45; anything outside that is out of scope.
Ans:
3h48
